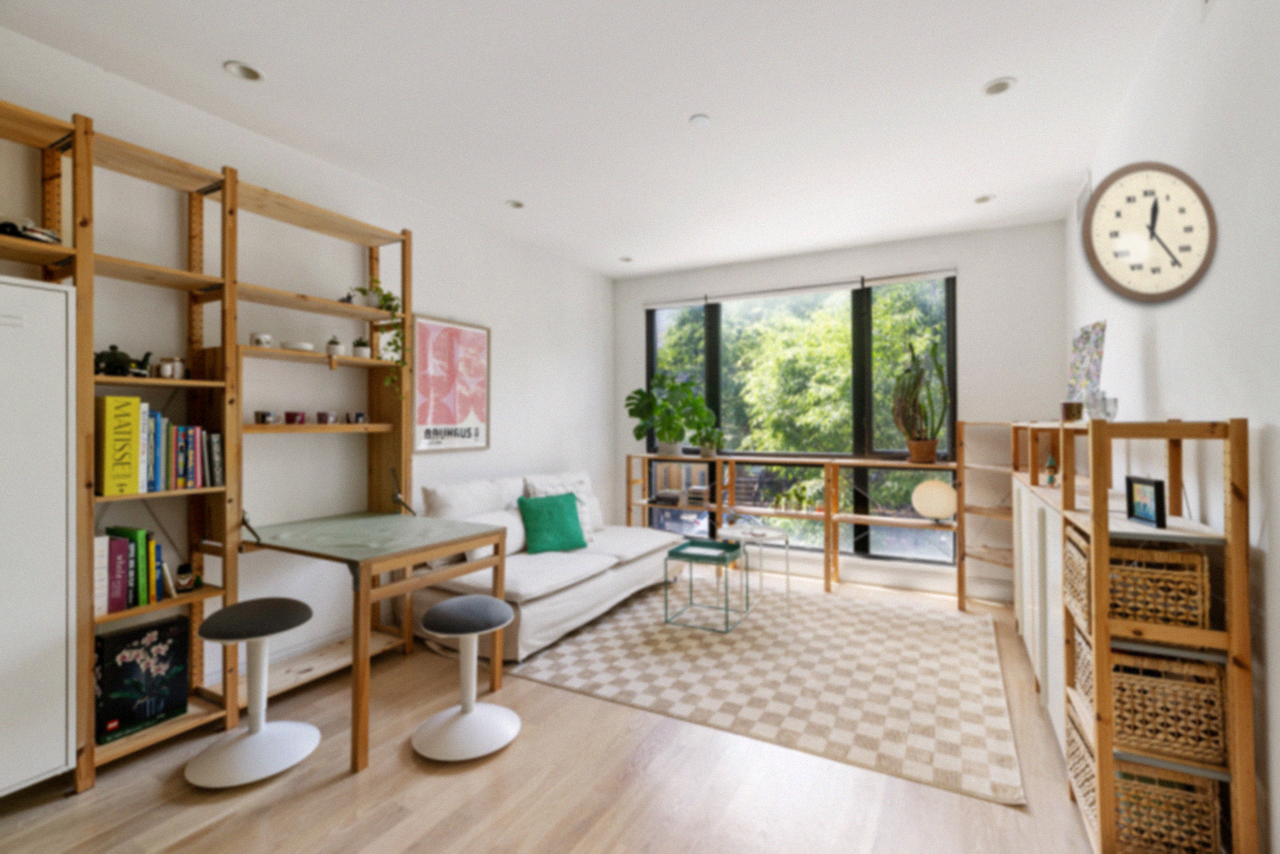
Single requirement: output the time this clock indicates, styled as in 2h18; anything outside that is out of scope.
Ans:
12h24
